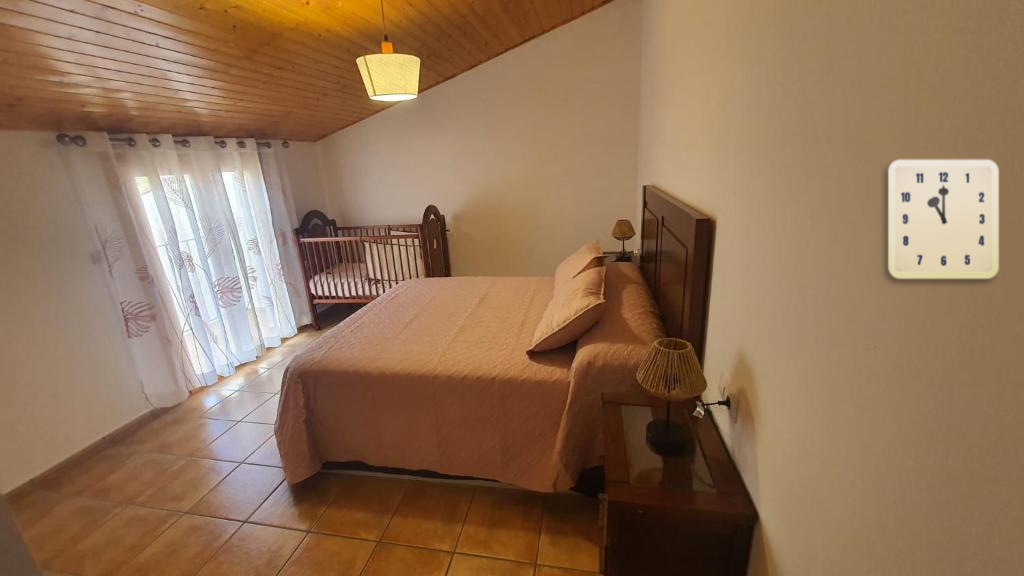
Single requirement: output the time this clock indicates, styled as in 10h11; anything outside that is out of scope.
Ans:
11h00
